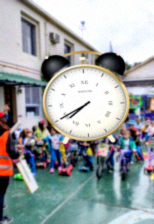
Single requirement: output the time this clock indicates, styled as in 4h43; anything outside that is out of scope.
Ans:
7h40
